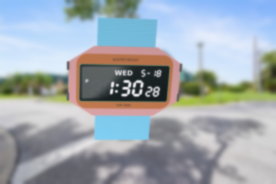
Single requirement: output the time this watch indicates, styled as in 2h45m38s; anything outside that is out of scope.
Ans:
1h30m28s
